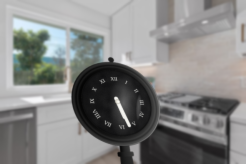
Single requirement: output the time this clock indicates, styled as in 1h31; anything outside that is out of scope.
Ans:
5h27
